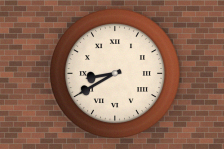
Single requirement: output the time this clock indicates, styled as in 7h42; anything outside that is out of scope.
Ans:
8h40
